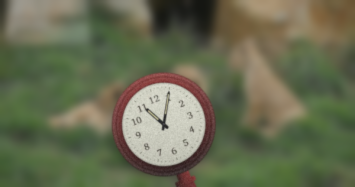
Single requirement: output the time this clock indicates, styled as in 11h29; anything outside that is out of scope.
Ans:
11h05
